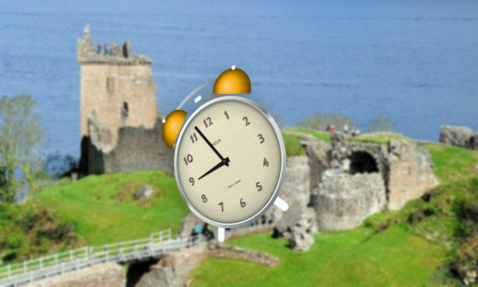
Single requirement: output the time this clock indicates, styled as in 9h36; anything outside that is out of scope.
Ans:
8h57
